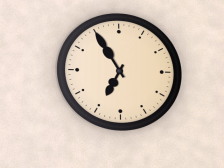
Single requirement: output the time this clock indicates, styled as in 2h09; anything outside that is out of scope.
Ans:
6h55
